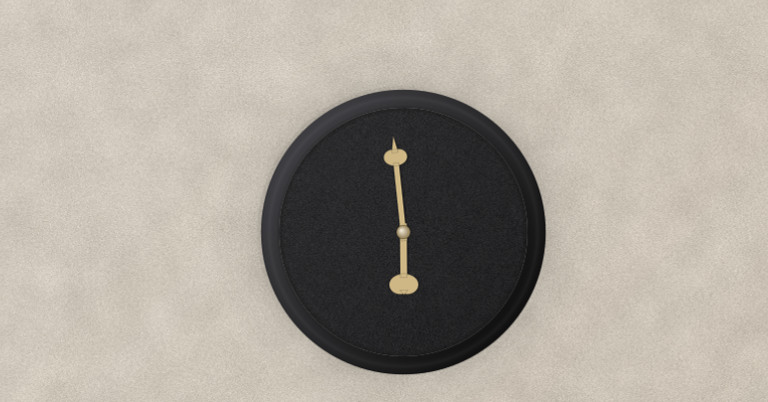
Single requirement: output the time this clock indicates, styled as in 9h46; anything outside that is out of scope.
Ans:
5h59
